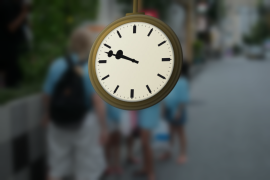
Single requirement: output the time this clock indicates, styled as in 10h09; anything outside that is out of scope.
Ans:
9h48
